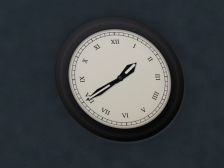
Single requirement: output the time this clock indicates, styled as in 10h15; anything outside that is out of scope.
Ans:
1h40
